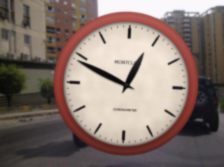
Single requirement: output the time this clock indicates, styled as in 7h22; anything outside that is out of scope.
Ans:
12h49
